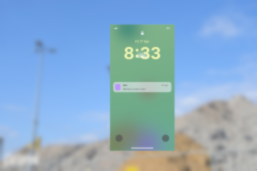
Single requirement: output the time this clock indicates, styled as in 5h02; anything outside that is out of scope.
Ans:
8h33
